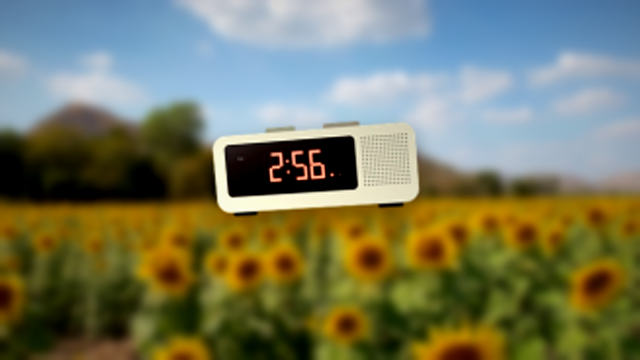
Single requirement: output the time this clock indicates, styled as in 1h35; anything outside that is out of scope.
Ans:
2h56
